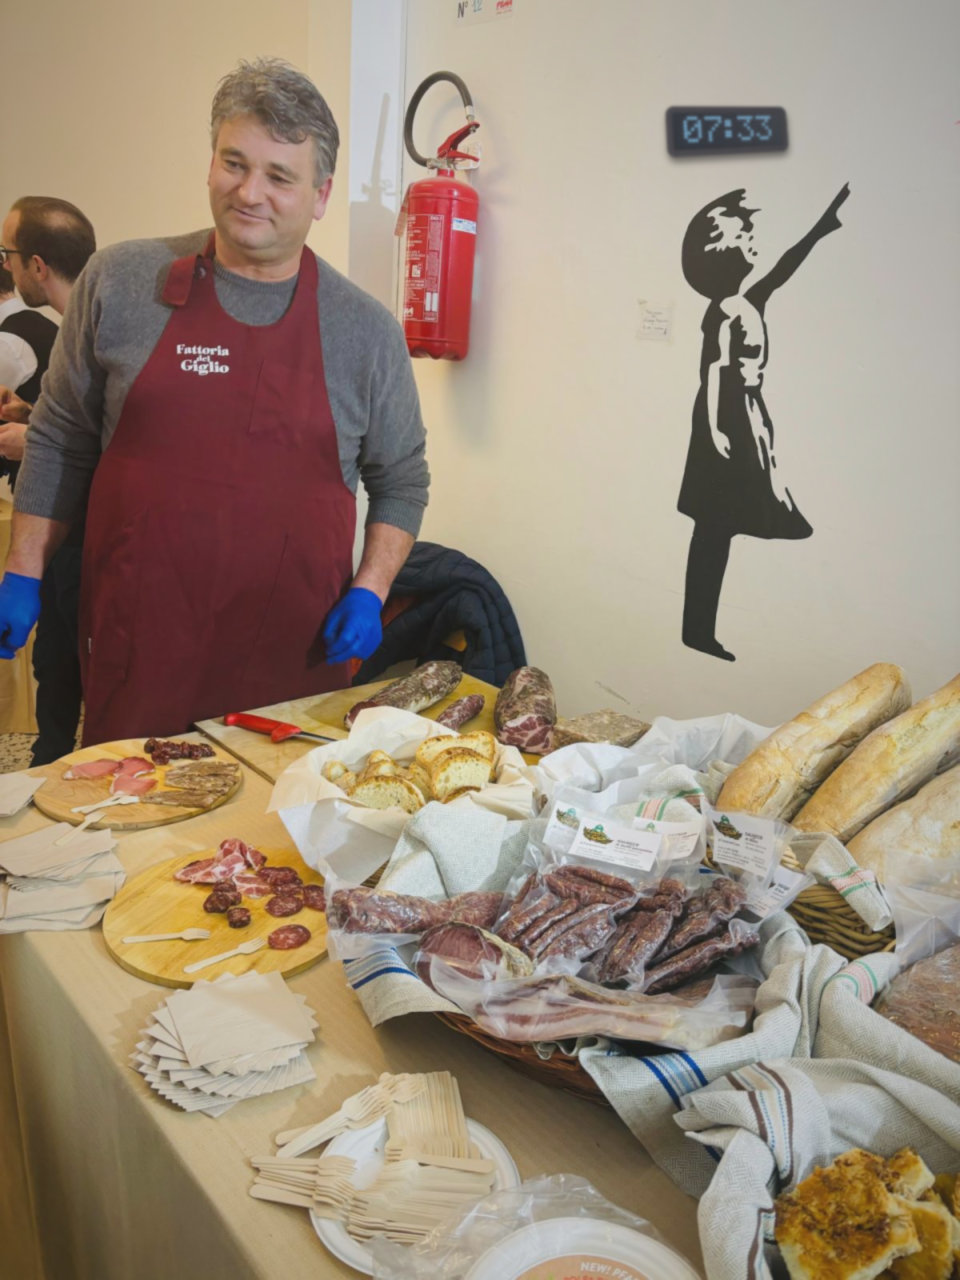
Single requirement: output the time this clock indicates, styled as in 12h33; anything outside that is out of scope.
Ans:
7h33
